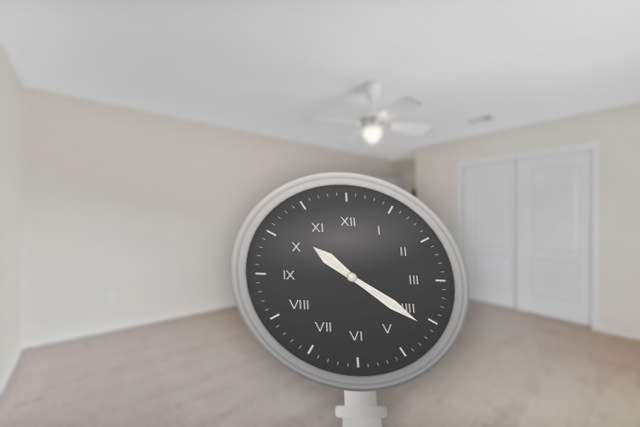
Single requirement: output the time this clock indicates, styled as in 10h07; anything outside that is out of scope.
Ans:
10h21
